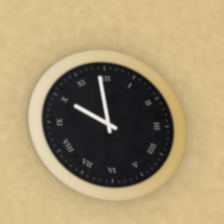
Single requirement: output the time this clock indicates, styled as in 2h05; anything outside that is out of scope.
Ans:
9h59
